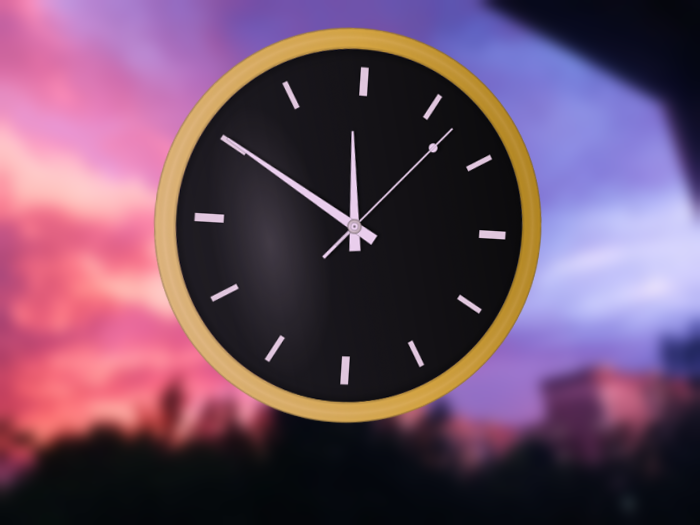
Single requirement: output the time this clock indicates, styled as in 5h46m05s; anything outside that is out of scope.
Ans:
11h50m07s
